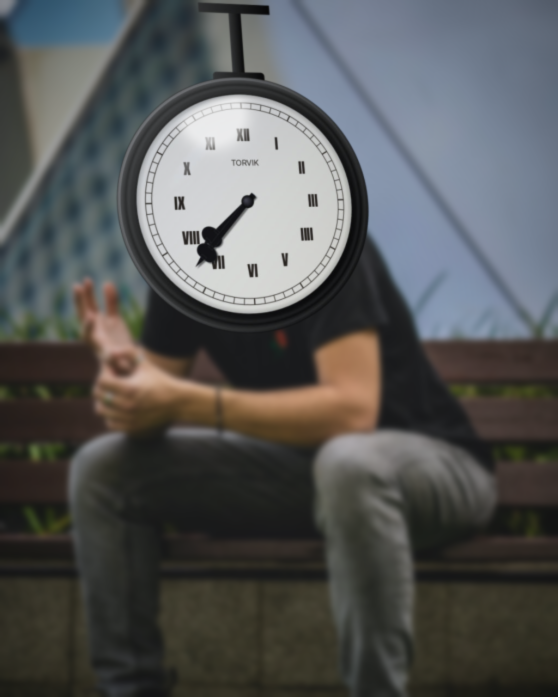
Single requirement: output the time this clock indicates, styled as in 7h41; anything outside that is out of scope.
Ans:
7h37
